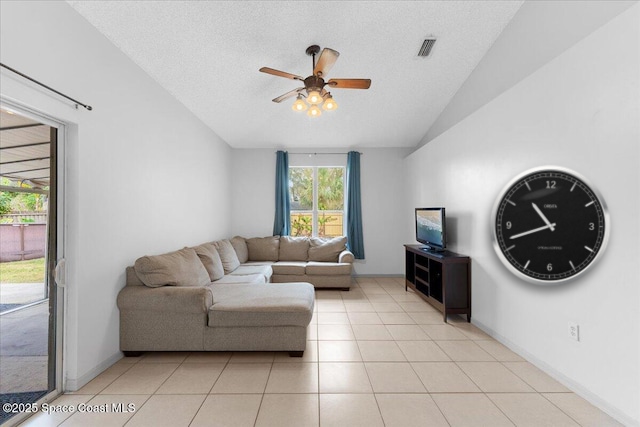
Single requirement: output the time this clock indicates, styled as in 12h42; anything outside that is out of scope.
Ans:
10h42
